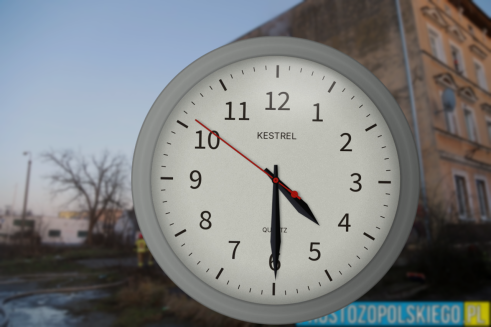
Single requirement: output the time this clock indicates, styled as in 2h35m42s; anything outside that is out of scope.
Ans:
4h29m51s
